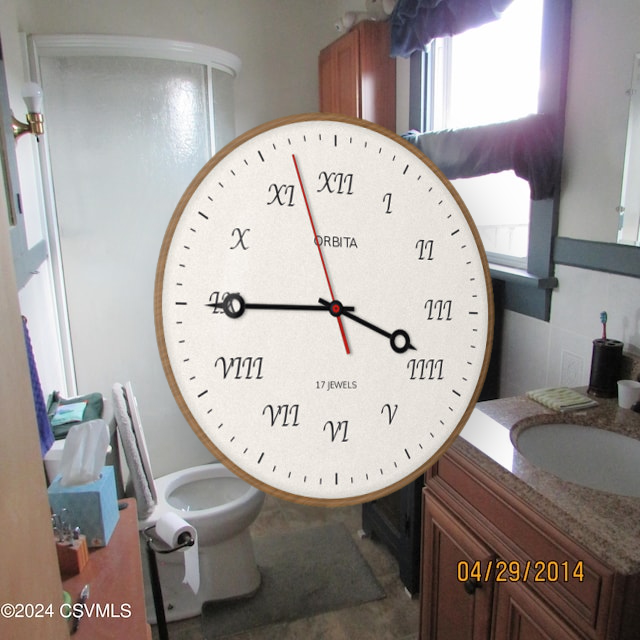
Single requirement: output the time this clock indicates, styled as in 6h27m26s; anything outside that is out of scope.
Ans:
3h44m57s
